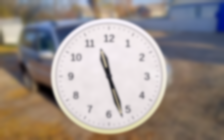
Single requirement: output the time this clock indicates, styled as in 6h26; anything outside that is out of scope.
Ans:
11h27
